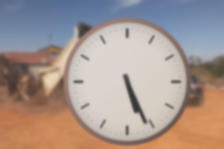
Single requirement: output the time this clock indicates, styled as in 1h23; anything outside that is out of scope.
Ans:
5h26
